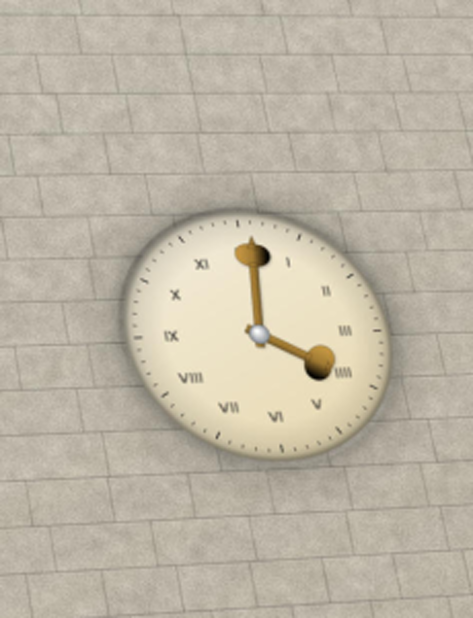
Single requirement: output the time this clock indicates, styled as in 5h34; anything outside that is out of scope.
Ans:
4h01
